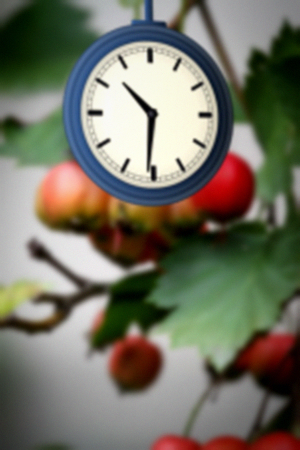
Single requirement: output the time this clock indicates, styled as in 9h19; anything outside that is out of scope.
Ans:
10h31
